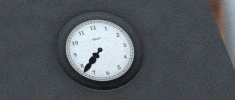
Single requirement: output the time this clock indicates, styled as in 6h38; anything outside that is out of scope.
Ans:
7h38
